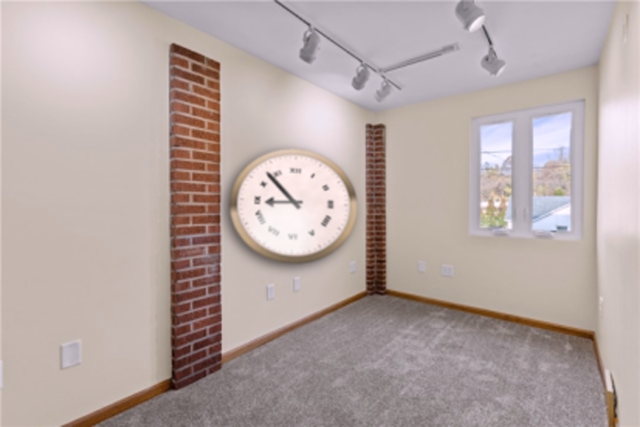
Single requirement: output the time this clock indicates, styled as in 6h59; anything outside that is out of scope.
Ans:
8h53
